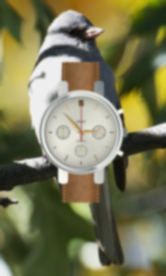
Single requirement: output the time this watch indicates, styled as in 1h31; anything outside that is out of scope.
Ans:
2h53
